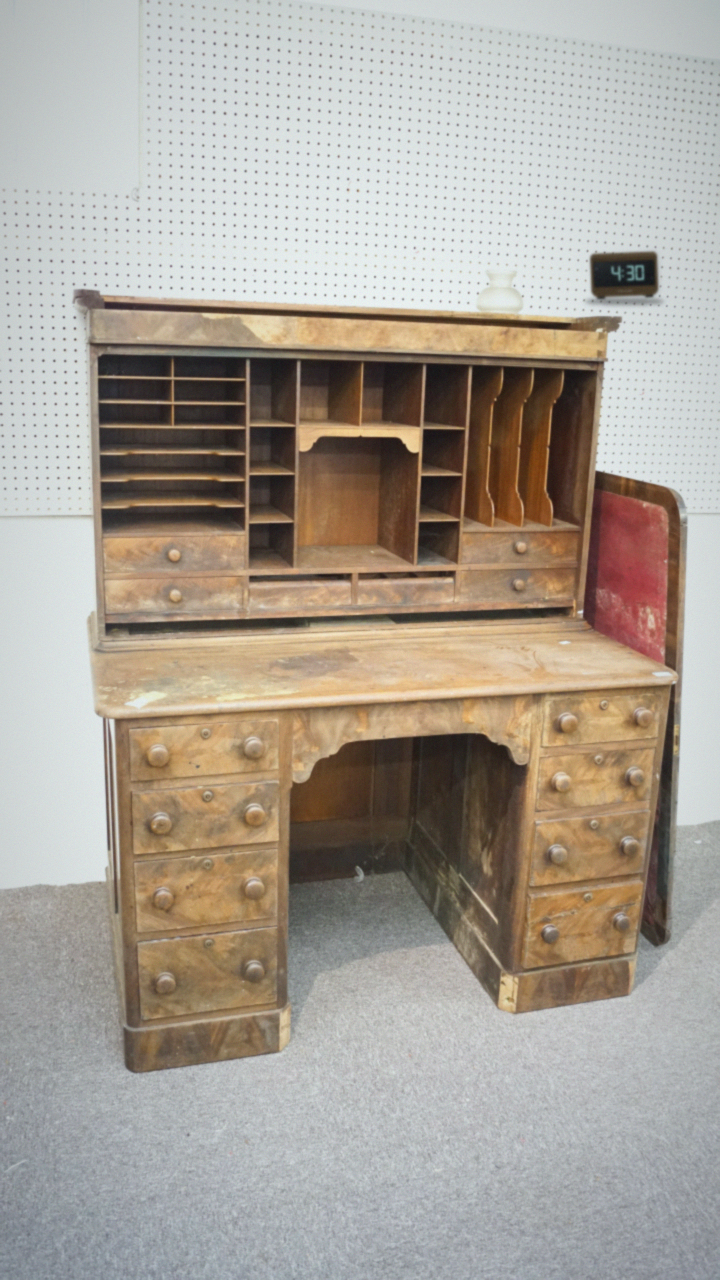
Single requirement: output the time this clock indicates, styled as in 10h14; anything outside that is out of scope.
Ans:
4h30
